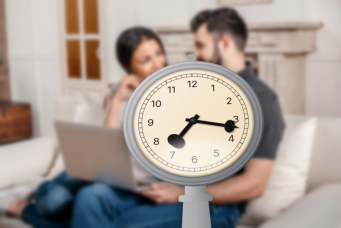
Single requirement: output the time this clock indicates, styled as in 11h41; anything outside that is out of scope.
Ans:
7h17
